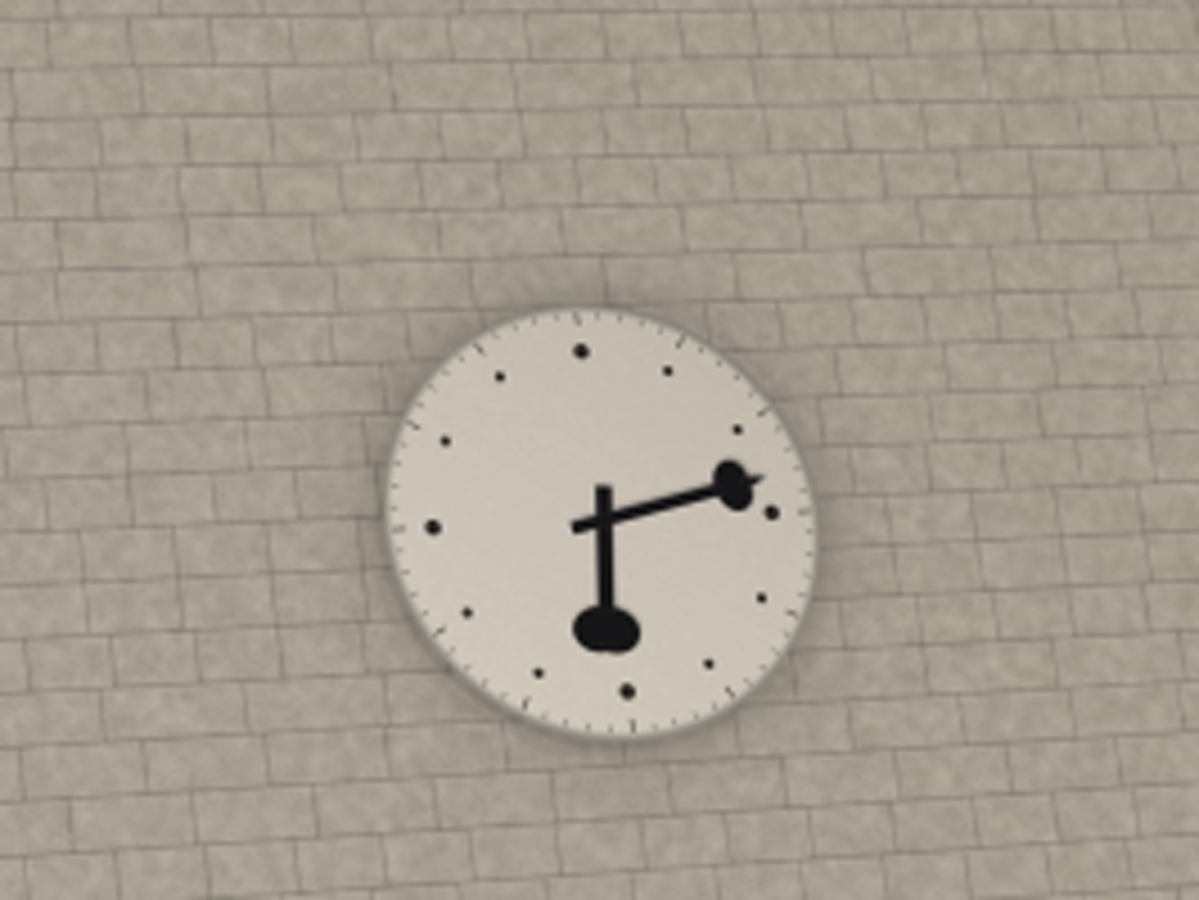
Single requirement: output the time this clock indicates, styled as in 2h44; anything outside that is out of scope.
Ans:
6h13
